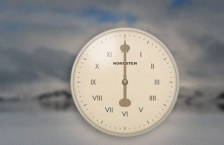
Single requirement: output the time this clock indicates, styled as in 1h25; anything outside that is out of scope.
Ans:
6h00
